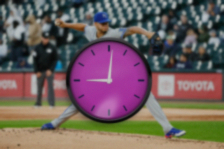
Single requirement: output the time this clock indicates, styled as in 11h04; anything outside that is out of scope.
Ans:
9h01
